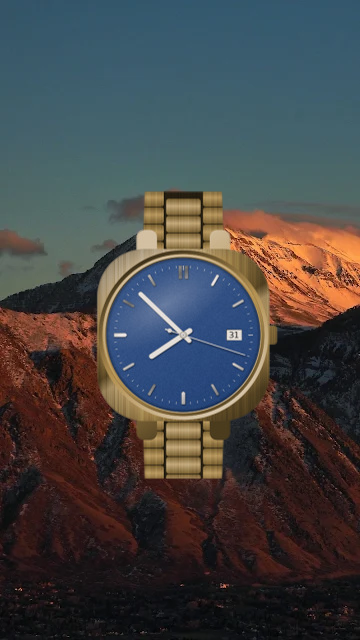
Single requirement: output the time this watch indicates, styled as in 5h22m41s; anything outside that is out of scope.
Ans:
7h52m18s
